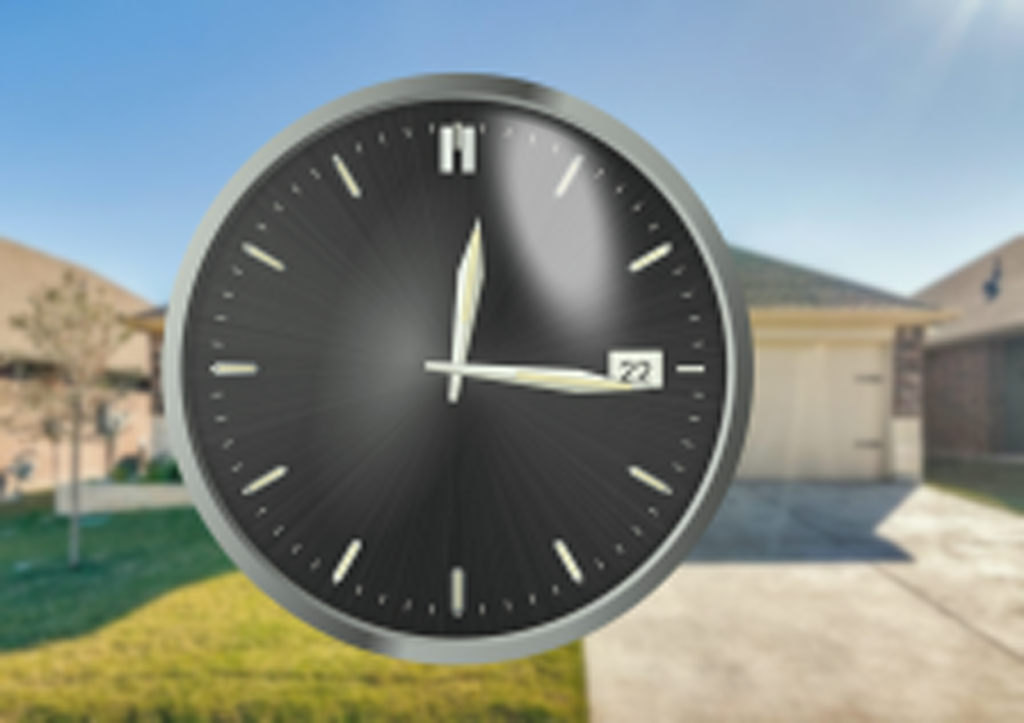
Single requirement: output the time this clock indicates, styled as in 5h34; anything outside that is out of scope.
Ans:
12h16
